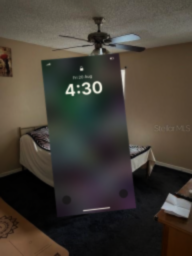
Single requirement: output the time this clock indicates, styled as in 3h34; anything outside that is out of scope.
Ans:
4h30
